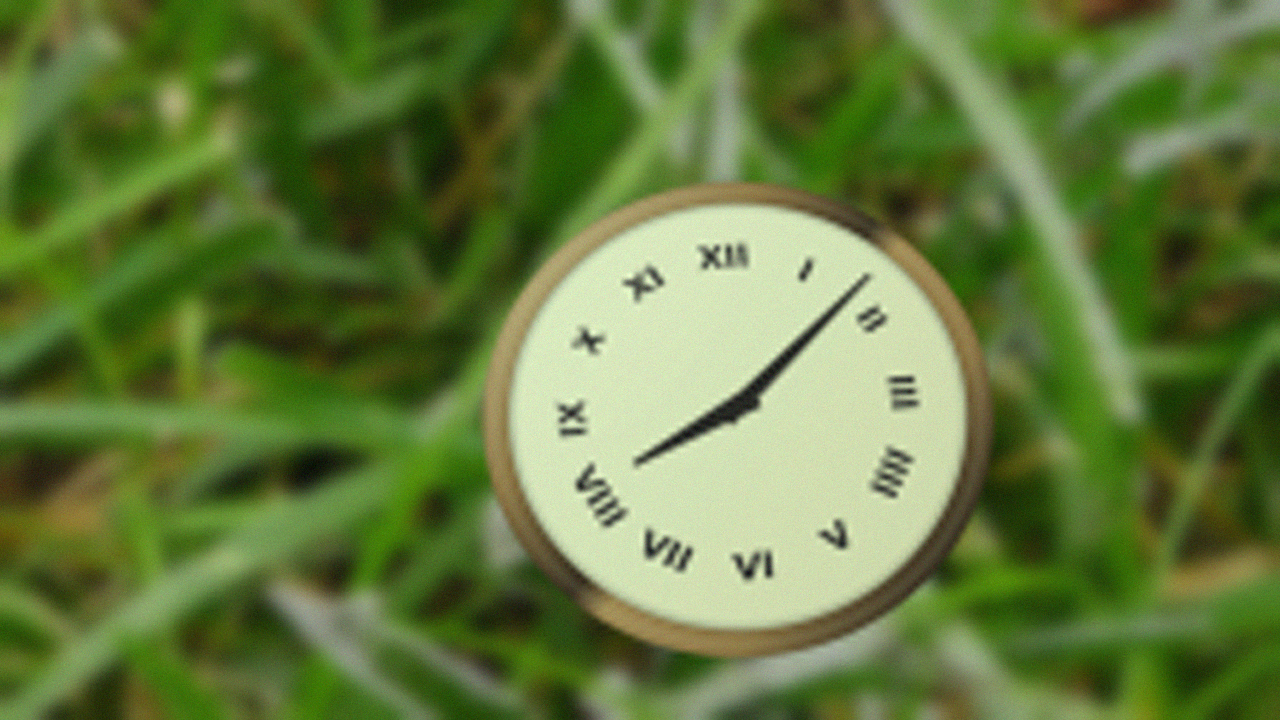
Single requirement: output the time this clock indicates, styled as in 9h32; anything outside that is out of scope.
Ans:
8h08
